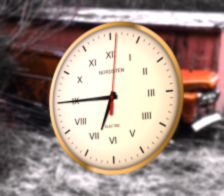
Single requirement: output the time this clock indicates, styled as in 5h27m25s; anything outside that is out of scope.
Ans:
6h45m01s
